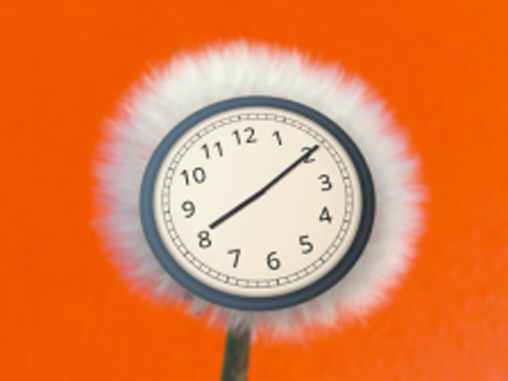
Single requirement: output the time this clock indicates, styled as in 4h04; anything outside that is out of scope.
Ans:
8h10
